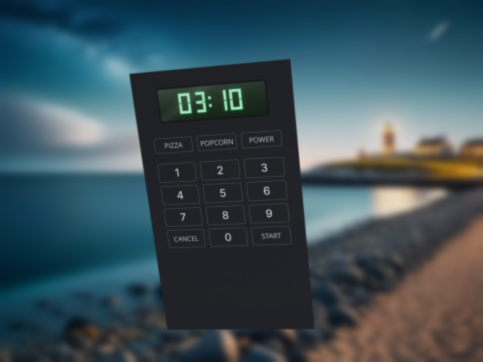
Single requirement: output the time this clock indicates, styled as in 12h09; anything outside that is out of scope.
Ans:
3h10
